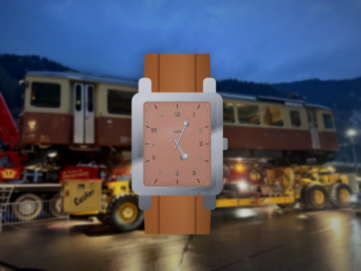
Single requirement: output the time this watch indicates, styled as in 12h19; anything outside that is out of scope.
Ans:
5h04
